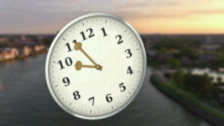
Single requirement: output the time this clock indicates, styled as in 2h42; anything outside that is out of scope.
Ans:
9h56
